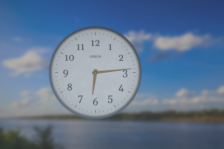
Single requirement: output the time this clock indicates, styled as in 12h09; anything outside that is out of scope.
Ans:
6h14
